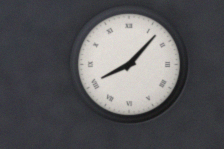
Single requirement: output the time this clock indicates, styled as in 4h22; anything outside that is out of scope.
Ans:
8h07
